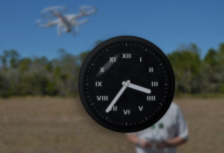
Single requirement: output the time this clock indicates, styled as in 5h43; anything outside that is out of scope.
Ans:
3h36
